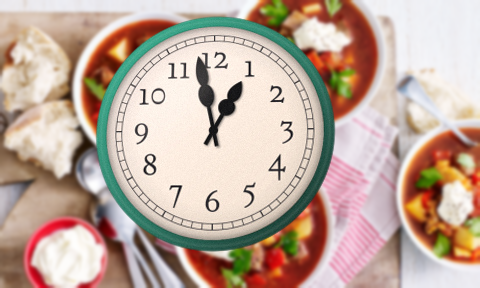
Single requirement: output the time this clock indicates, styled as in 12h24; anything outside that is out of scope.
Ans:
12h58
